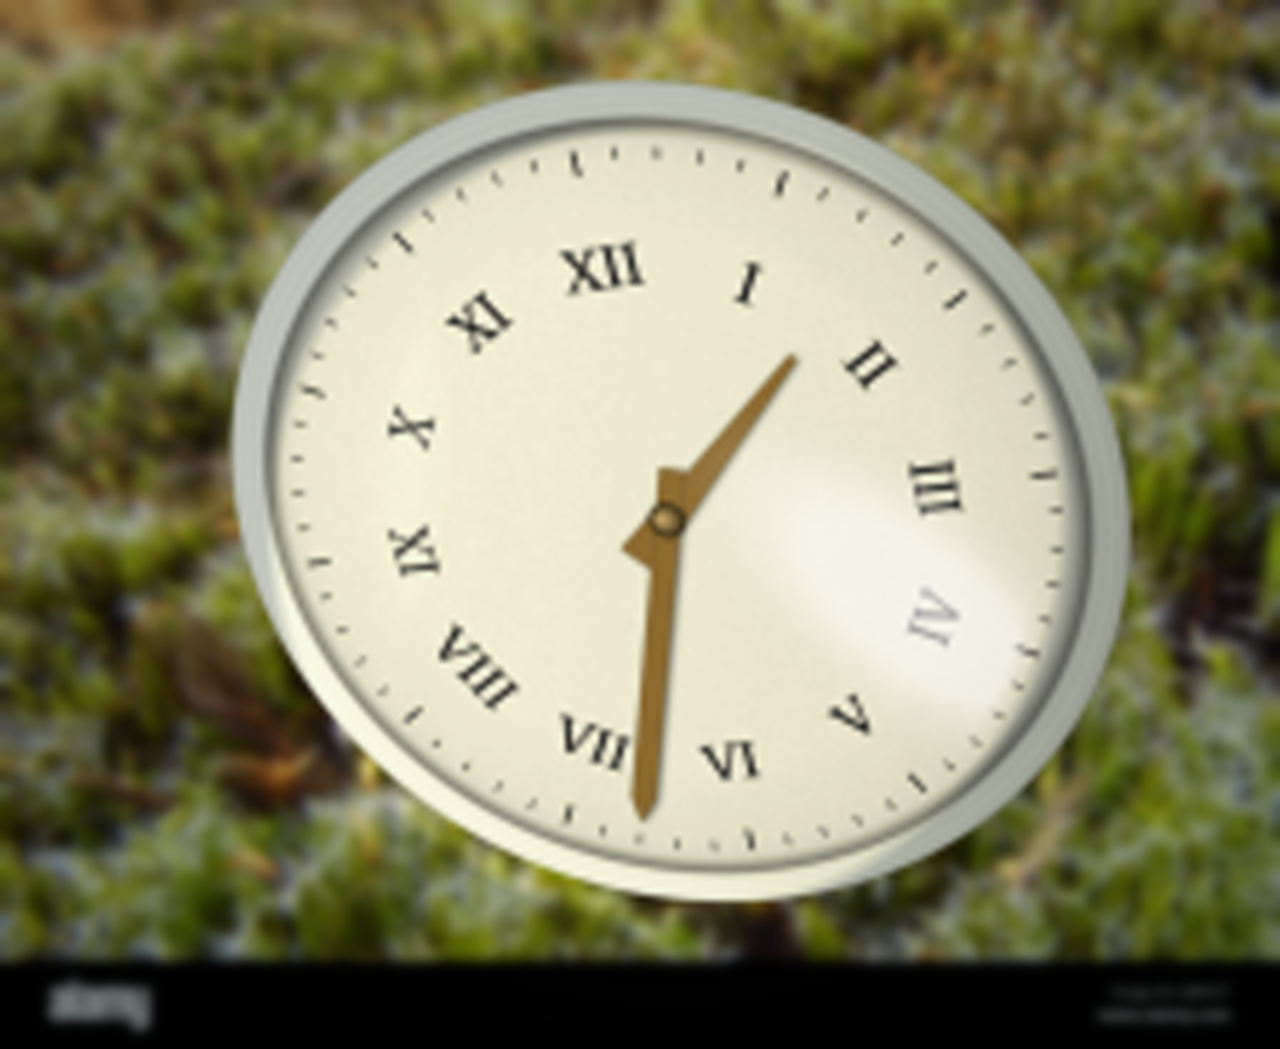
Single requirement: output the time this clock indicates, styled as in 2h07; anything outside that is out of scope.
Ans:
1h33
